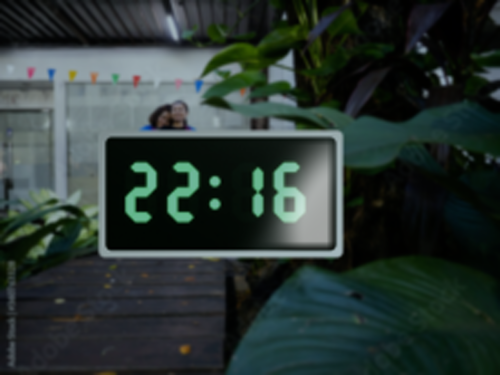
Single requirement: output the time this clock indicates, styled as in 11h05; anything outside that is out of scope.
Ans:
22h16
